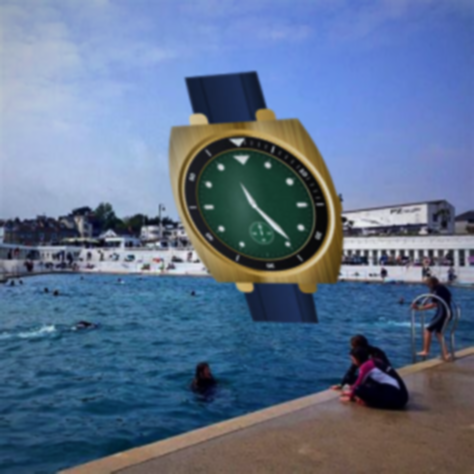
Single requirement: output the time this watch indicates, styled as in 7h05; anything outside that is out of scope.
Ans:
11h24
